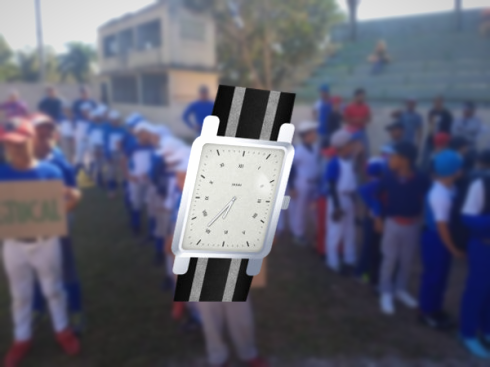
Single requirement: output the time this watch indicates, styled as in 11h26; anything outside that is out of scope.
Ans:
6h36
